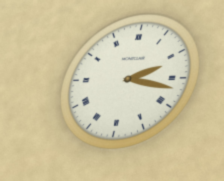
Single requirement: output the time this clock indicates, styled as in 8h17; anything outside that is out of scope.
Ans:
2h17
